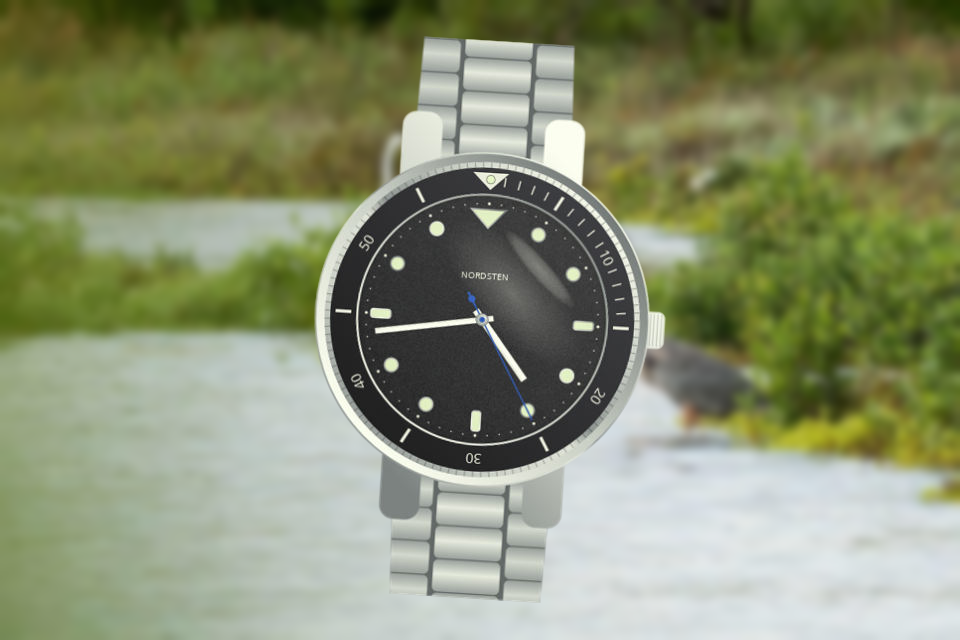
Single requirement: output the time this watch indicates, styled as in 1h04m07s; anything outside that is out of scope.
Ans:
4h43m25s
